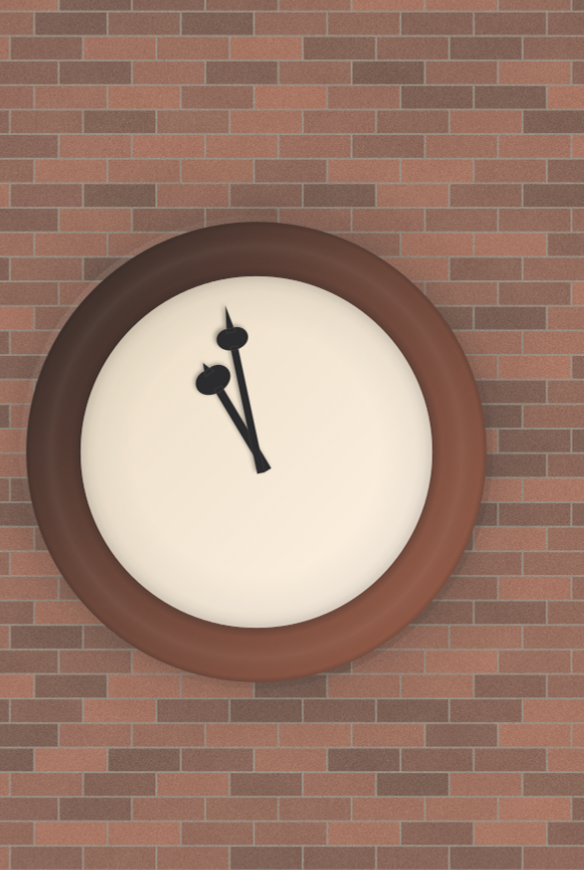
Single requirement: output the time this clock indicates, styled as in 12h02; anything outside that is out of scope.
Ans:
10h58
